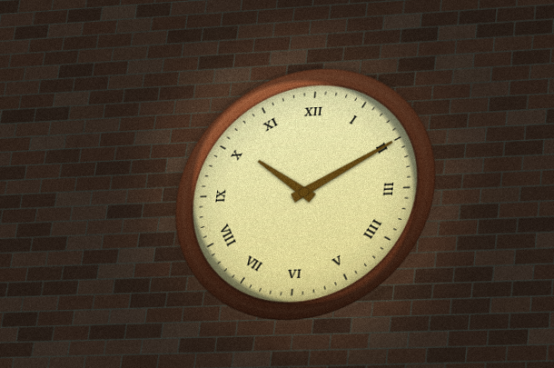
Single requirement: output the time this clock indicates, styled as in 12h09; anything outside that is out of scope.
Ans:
10h10
